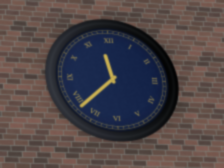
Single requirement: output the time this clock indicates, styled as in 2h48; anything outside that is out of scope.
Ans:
11h38
